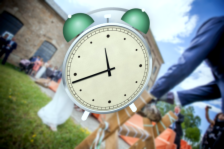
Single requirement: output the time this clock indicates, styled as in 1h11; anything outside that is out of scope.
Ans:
11h43
